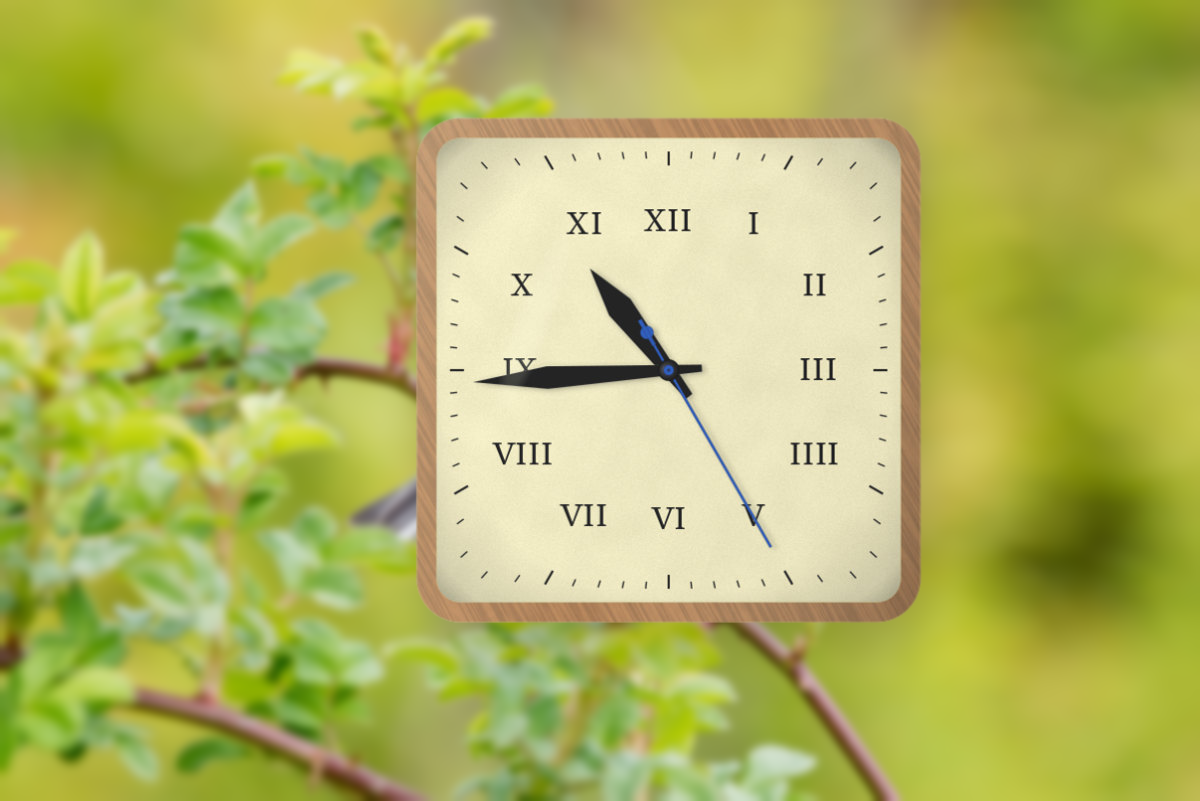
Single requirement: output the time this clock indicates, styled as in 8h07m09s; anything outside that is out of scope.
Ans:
10h44m25s
